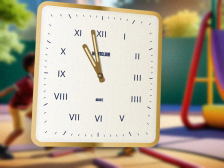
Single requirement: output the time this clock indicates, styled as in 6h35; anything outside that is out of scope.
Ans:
10h58
